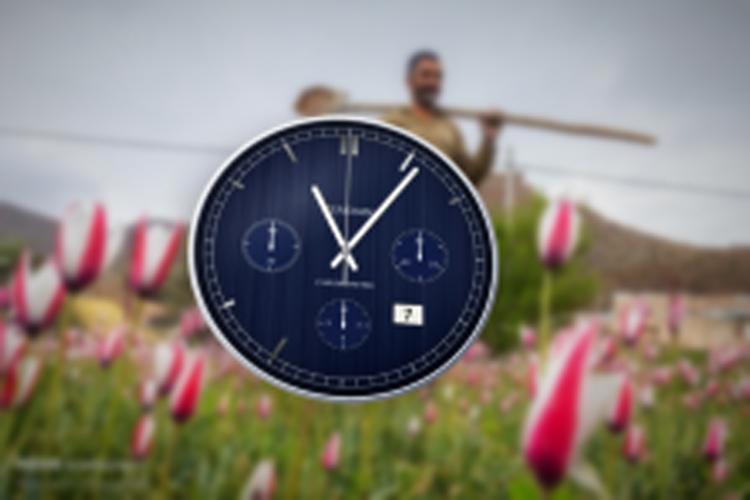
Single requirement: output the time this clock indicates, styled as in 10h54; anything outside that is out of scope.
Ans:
11h06
